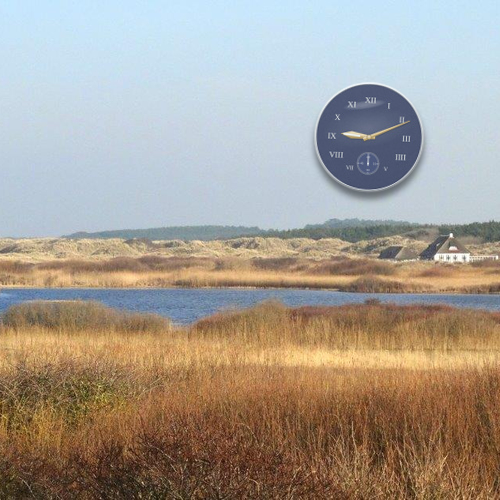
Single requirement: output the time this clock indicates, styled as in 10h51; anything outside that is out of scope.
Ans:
9h11
